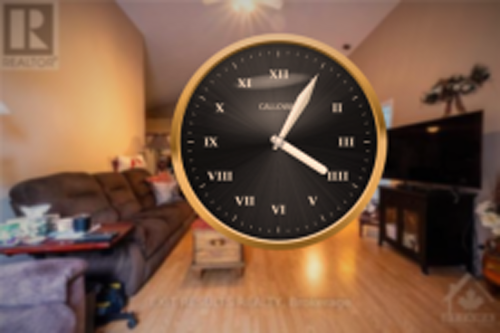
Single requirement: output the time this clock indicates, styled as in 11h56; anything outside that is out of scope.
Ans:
4h05
